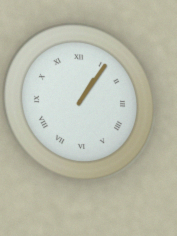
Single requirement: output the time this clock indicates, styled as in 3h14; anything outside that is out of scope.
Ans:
1h06
